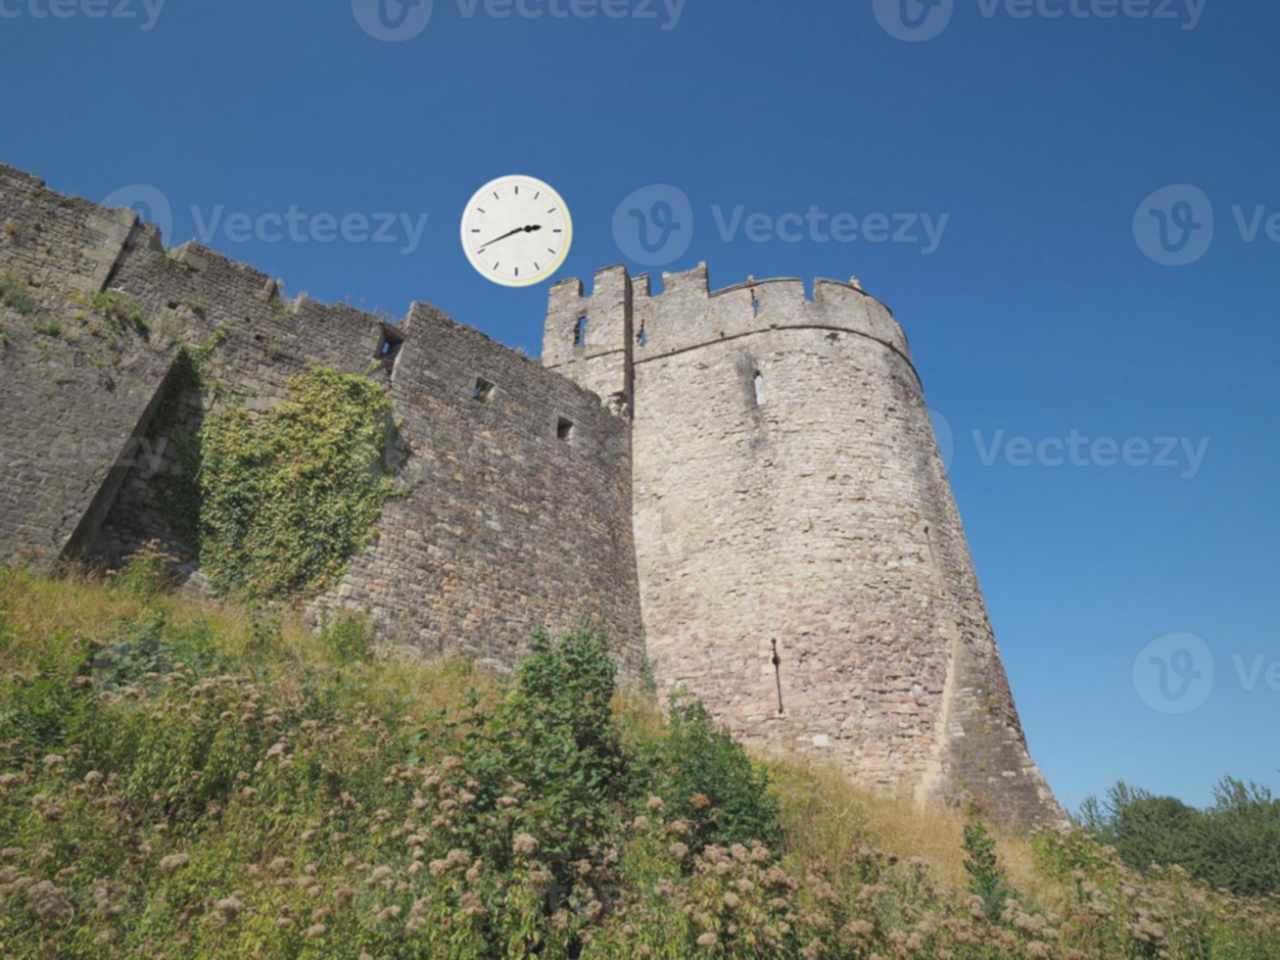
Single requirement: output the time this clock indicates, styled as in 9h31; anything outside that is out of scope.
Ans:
2h41
